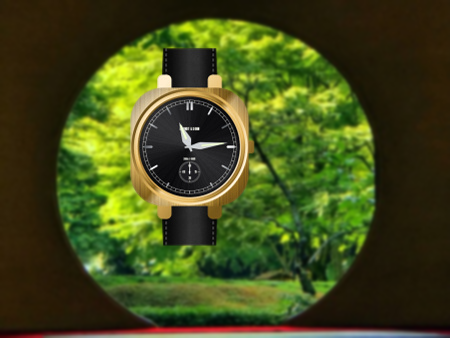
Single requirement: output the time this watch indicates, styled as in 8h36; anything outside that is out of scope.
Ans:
11h14
